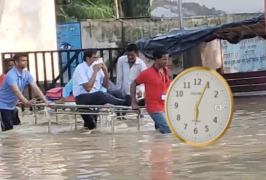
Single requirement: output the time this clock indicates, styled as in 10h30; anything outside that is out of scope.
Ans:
6h04
